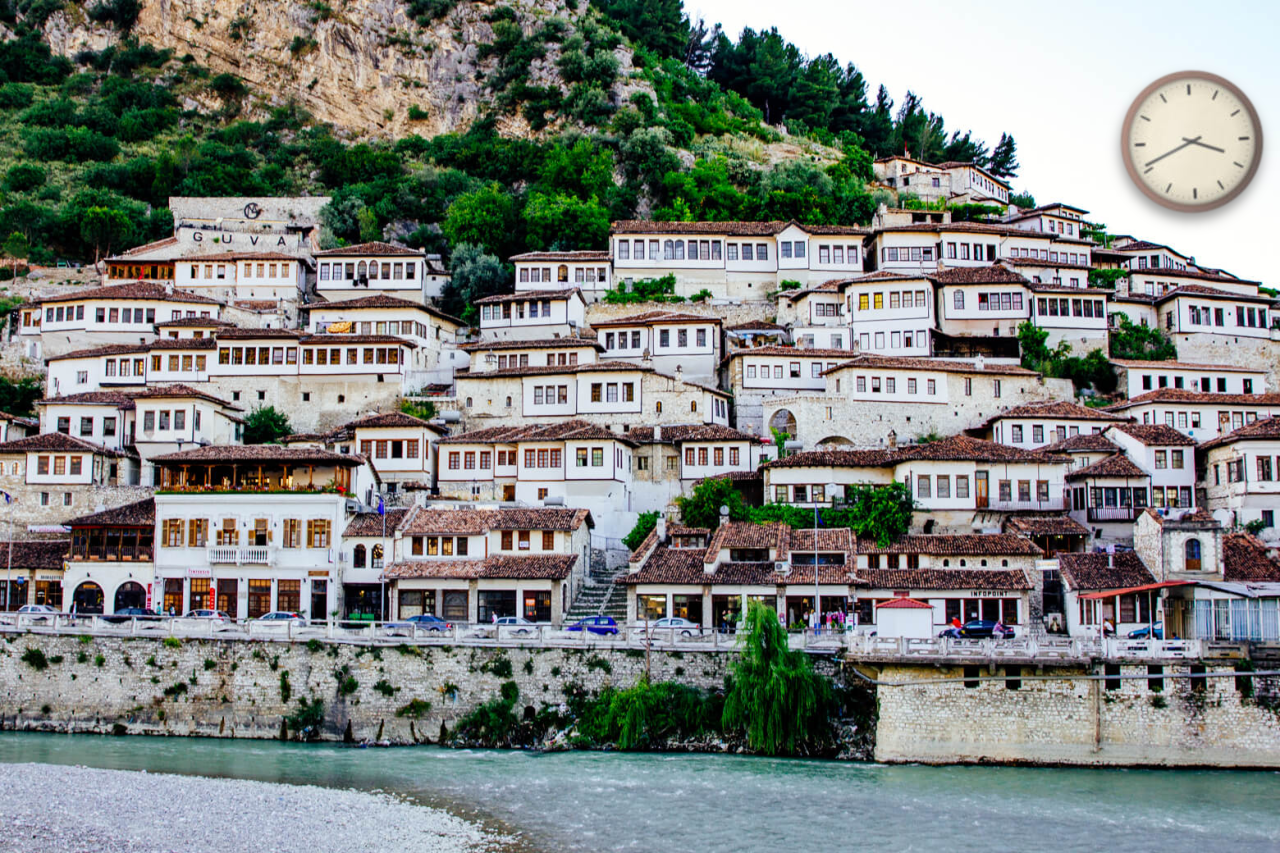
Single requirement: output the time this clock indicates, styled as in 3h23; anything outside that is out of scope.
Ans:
3h41
